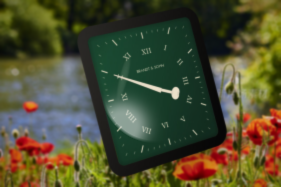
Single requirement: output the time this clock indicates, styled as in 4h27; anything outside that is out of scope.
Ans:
3h50
